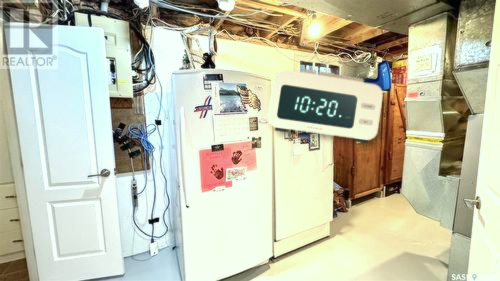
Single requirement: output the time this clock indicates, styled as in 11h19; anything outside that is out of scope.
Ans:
10h20
